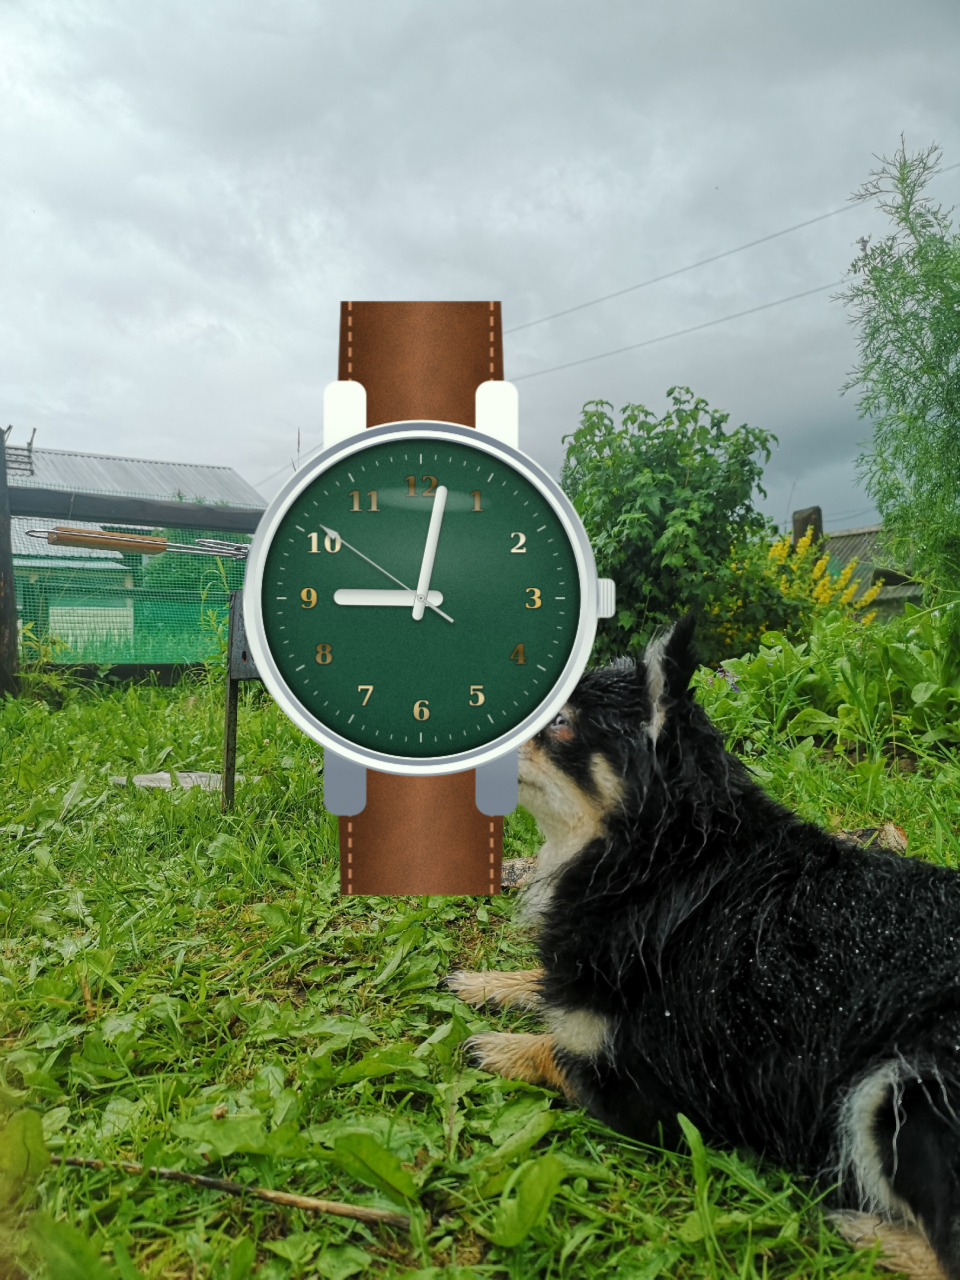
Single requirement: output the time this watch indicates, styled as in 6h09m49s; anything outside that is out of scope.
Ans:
9h01m51s
